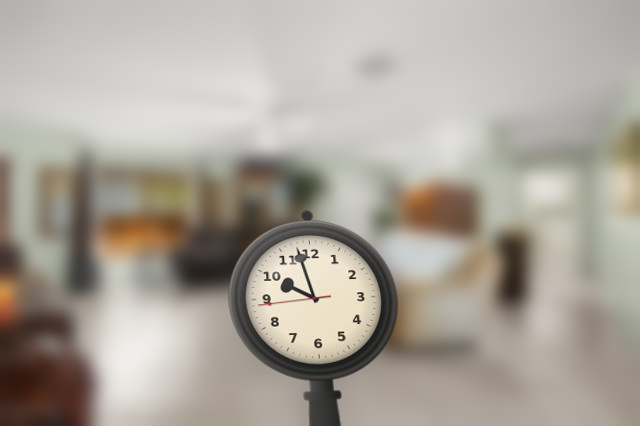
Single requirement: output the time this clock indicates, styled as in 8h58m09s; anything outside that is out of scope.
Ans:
9h57m44s
